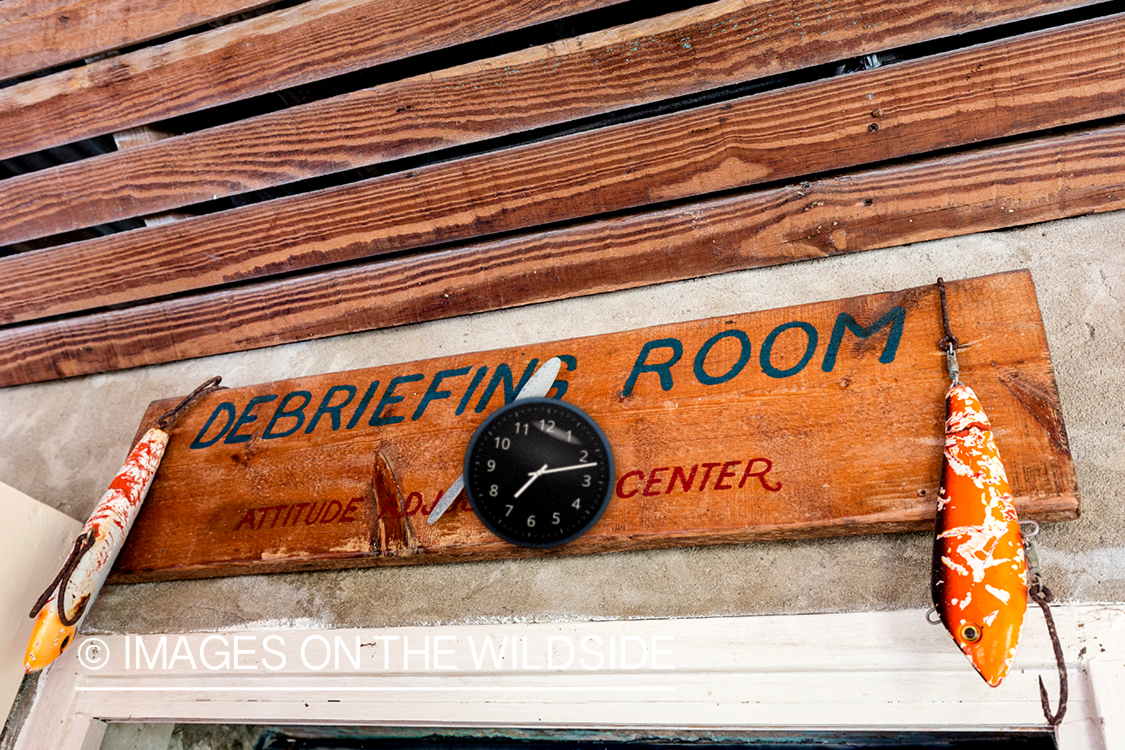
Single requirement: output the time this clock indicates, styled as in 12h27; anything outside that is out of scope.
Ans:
7h12
